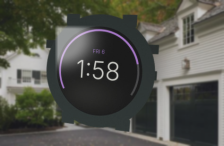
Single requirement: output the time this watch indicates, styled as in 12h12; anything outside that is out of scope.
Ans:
1h58
